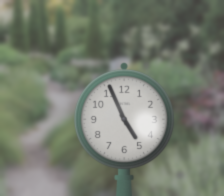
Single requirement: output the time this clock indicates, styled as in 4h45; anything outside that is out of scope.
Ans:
4h56
